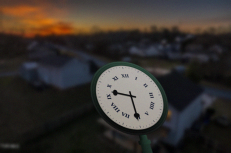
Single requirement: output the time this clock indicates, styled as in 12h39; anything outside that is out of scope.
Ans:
9h30
